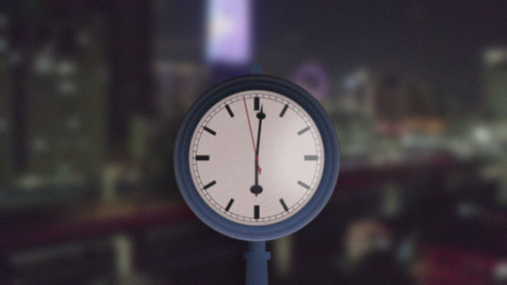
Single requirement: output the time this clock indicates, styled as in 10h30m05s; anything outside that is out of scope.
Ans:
6h00m58s
